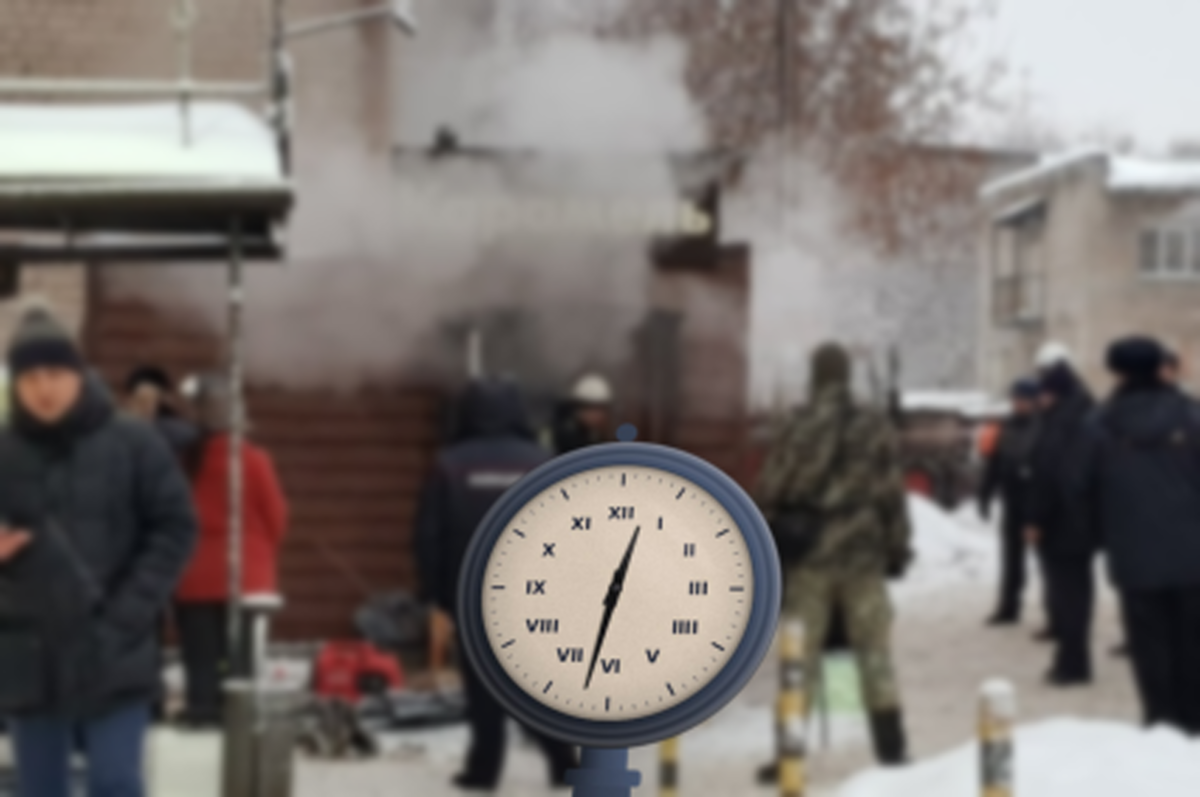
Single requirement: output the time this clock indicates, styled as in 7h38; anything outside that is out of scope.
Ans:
12h32
